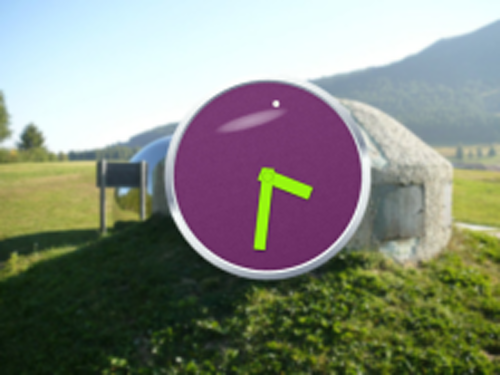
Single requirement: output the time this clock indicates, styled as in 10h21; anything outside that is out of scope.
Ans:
3h30
